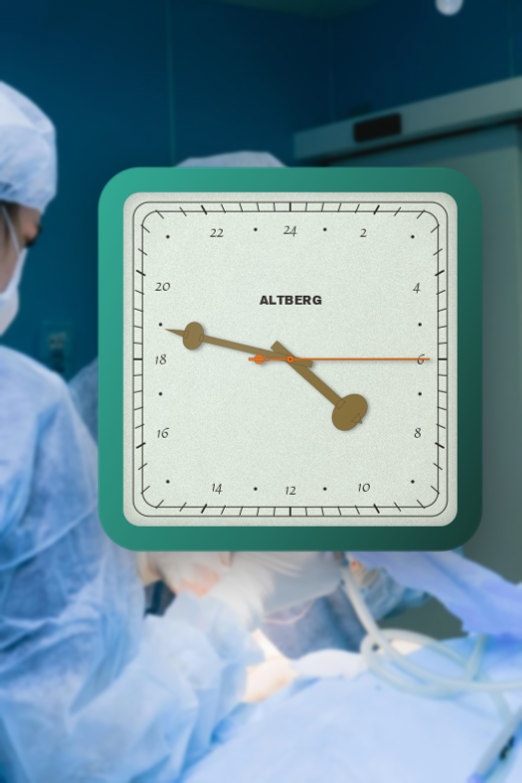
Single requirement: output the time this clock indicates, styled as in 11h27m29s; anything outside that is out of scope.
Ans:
8h47m15s
